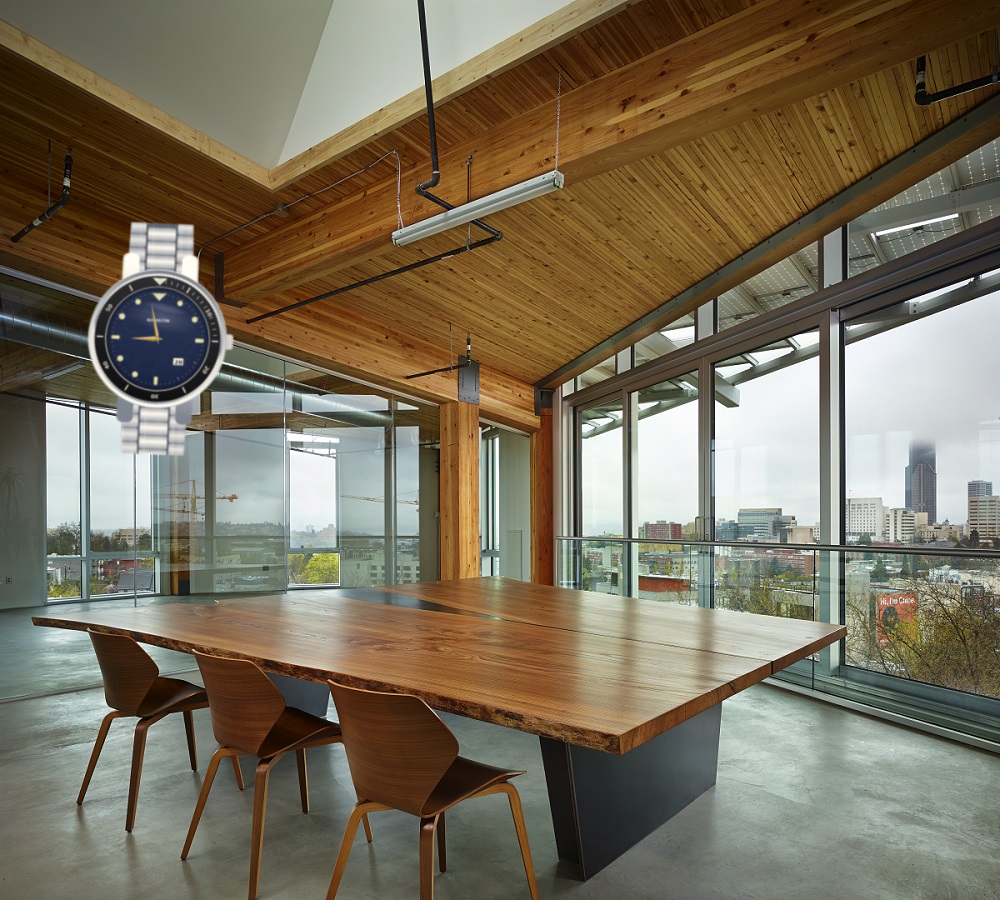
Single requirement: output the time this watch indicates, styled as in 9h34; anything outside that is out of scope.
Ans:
8h58
